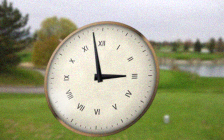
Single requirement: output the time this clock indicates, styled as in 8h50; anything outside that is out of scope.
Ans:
2h58
